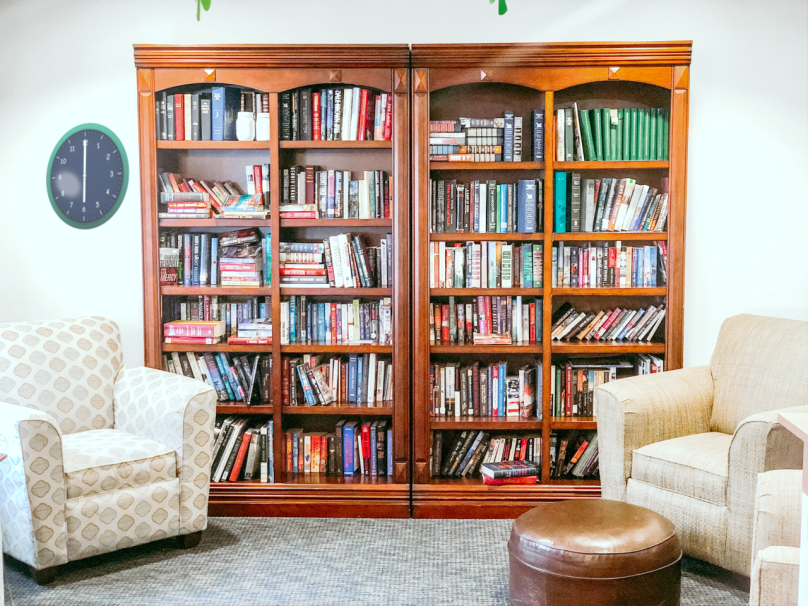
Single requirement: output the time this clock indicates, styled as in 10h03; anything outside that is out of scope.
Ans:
6h00
